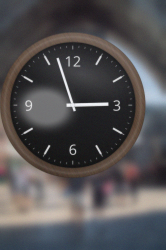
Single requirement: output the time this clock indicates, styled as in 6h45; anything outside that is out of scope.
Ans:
2h57
